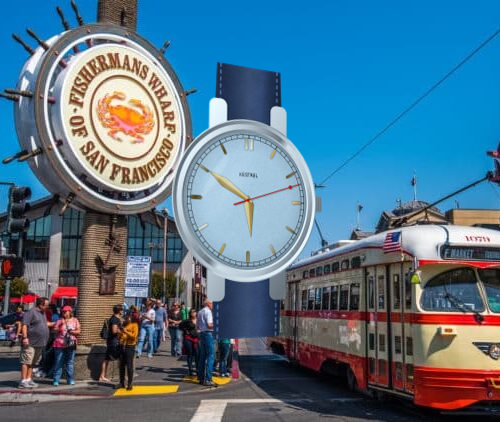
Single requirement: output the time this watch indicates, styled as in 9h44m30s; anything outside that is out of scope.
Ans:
5h50m12s
